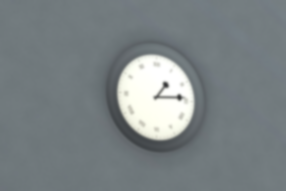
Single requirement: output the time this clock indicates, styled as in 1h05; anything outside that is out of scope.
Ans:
1h14
